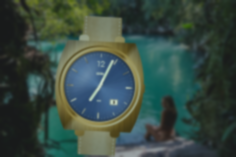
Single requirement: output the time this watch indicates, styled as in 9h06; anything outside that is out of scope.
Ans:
7h04
